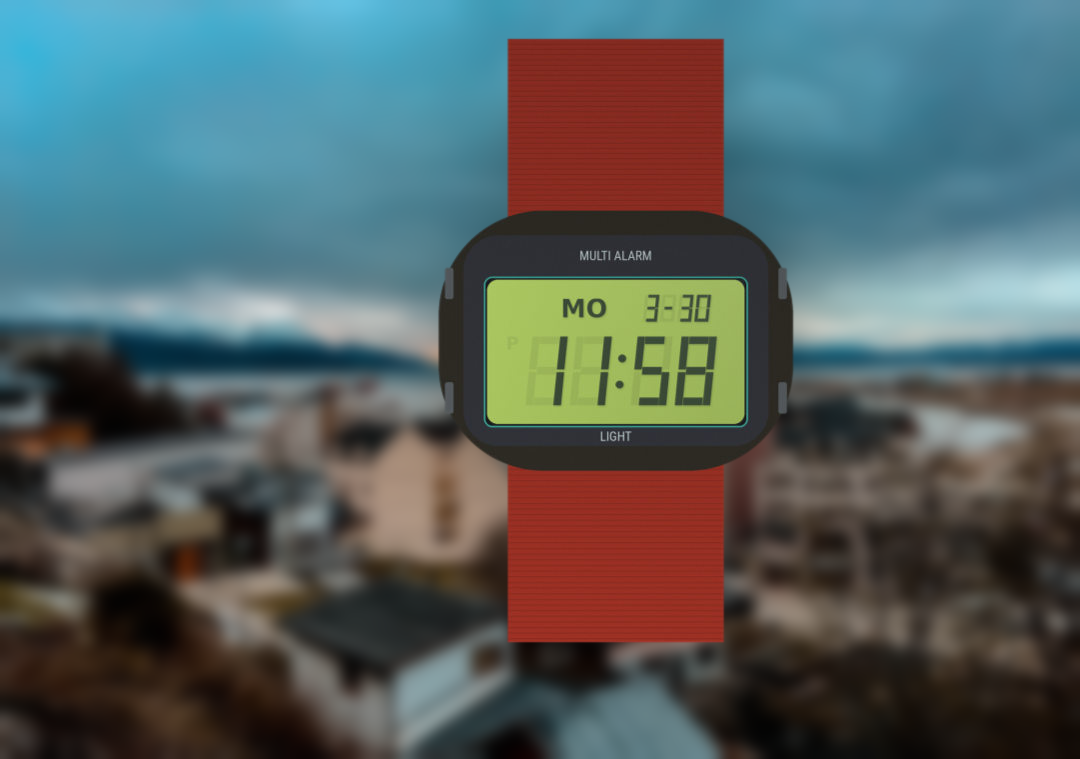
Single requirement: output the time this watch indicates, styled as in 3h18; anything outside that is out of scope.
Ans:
11h58
